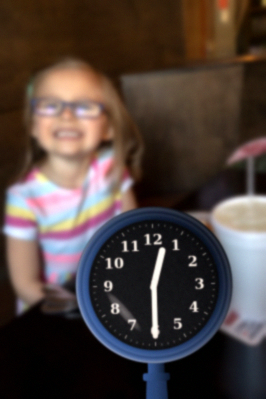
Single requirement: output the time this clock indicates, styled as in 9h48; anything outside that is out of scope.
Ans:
12h30
